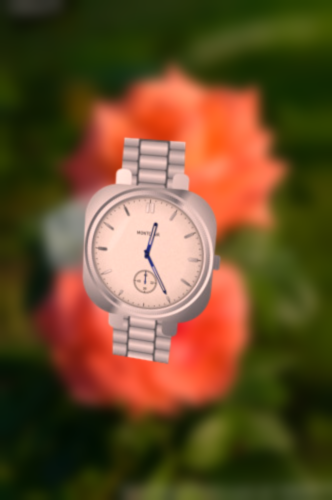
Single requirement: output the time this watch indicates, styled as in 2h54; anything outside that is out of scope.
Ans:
12h25
